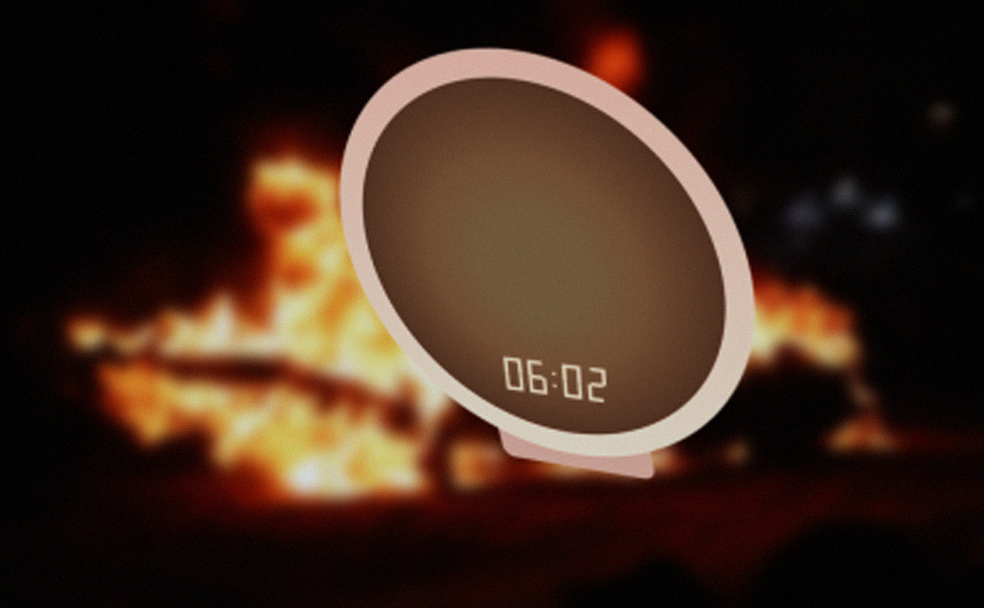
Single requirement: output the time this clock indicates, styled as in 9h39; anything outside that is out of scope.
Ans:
6h02
